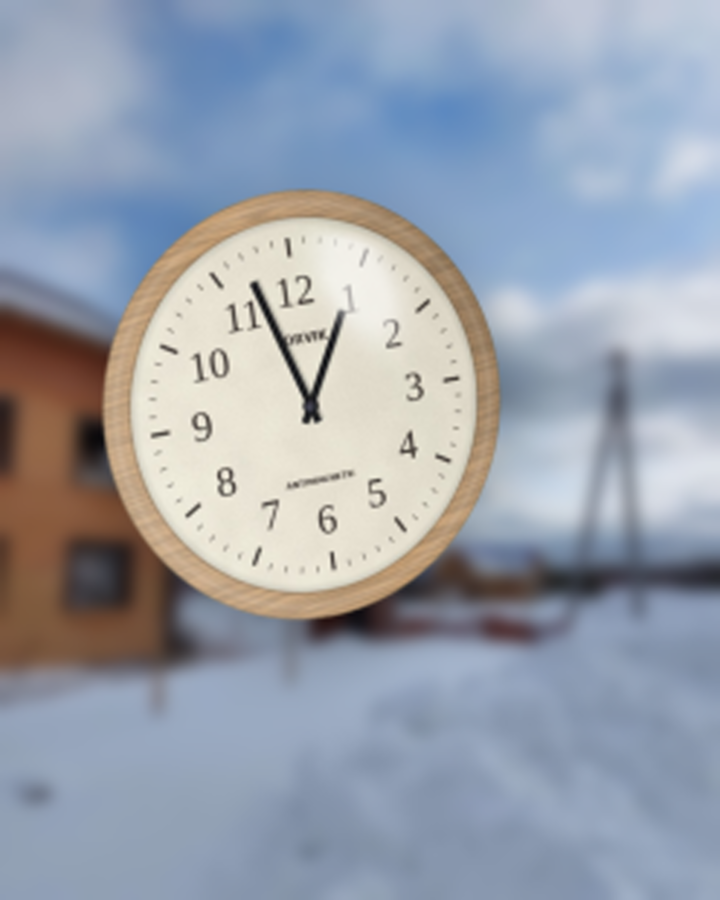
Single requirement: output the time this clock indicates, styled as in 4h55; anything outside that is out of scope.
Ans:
12h57
